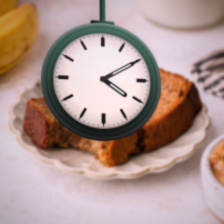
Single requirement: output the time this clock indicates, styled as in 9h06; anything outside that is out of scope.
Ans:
4h10
